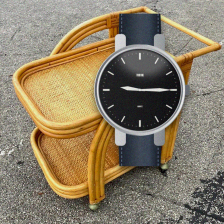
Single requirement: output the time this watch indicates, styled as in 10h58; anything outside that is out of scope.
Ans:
9h15
